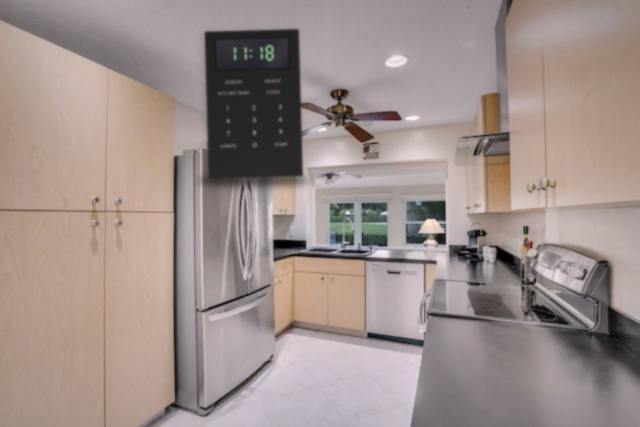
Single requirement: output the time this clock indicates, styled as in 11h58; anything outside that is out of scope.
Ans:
11h18
